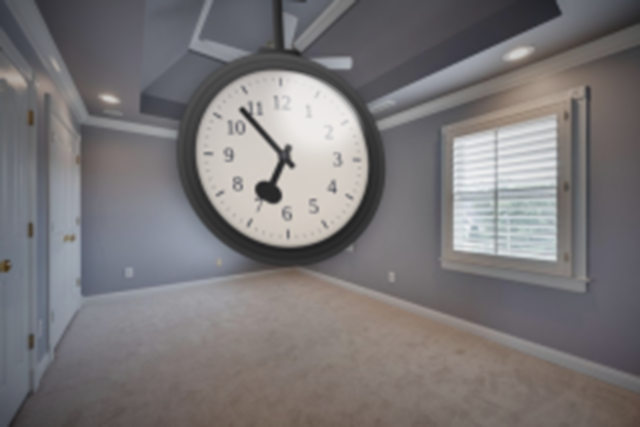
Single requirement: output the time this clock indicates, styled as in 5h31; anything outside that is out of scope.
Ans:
6h53
